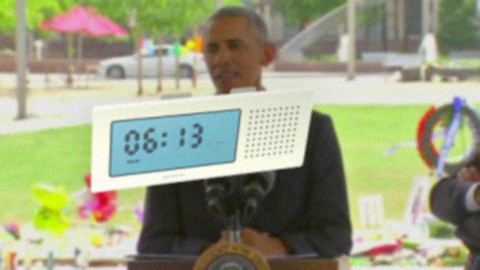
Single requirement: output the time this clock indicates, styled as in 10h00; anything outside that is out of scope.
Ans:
6h13
